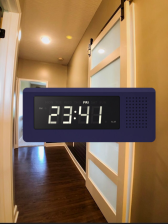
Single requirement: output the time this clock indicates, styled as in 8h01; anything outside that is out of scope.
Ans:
23h41
